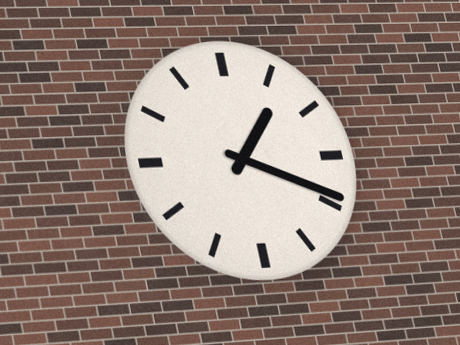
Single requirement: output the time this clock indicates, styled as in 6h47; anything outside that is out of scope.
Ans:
1h19
